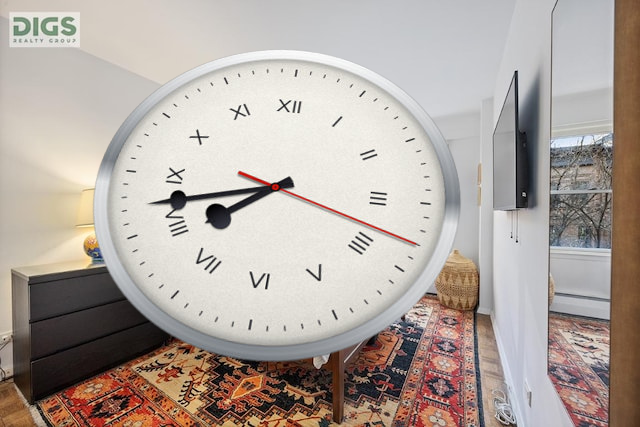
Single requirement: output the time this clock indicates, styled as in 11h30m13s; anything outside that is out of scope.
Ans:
7h42m18s
